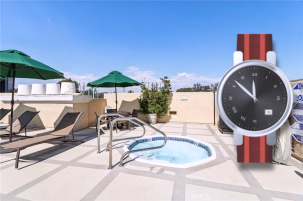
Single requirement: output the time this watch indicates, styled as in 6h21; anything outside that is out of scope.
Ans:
11h52
